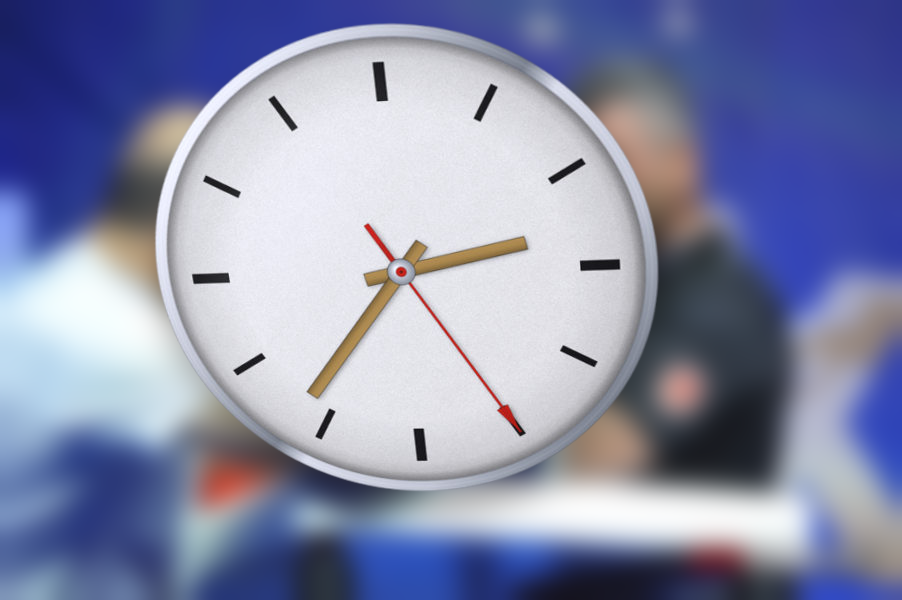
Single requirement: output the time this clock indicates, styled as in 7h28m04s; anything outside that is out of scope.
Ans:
2h36m25s
